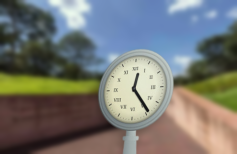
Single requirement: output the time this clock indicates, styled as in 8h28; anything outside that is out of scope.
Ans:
12h24
